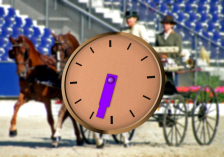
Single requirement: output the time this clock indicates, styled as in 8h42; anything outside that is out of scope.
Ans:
6h33
